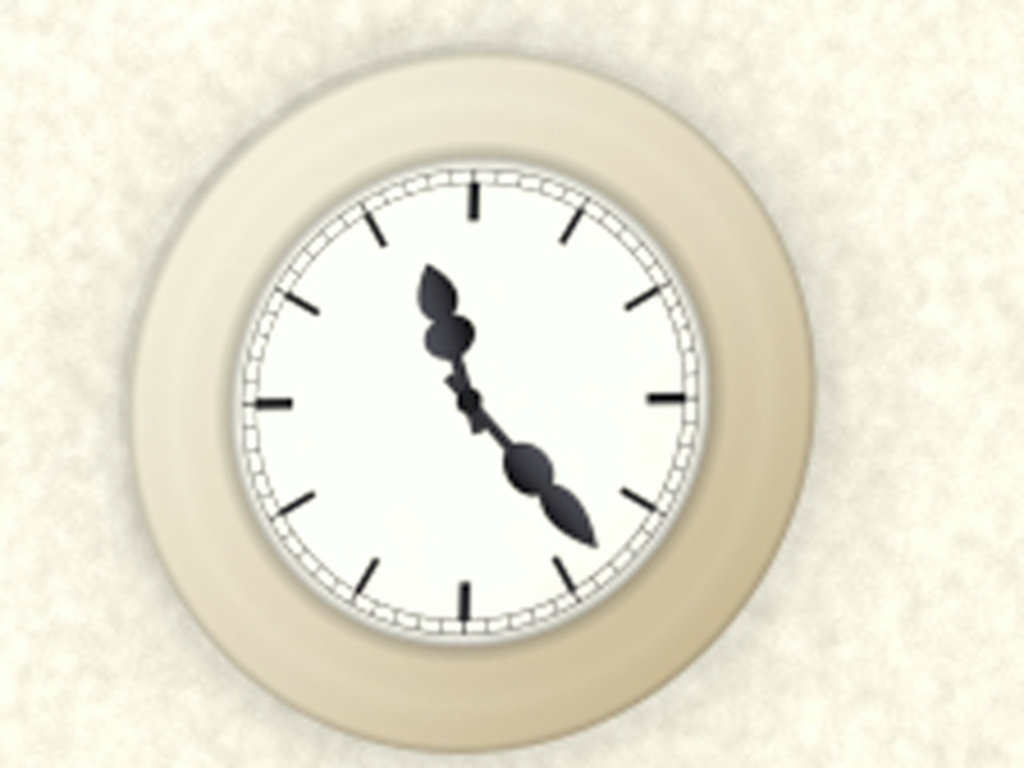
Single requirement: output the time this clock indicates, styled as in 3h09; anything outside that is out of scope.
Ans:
11h23
